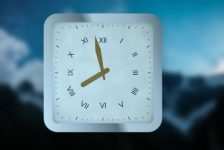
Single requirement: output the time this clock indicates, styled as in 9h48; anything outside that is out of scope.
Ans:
7h58
